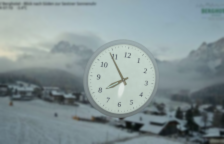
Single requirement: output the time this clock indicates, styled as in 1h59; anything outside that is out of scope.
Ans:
7h54
